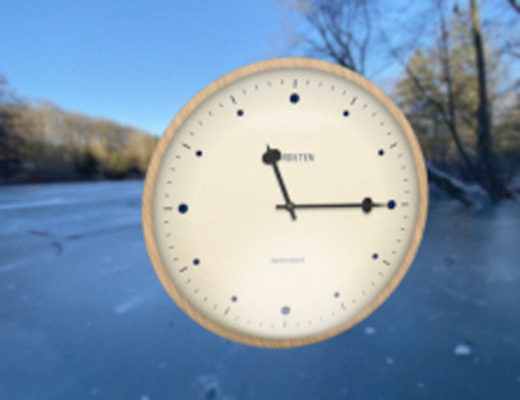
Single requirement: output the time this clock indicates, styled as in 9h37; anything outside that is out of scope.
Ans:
11h15
